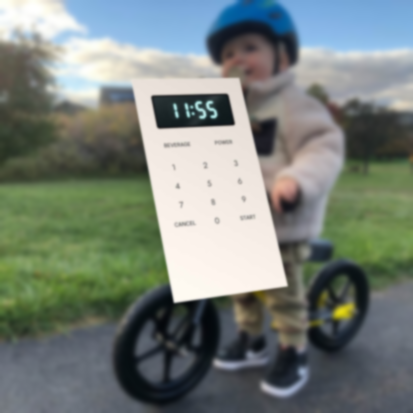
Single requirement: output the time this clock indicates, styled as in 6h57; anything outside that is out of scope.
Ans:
11h55
